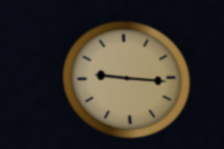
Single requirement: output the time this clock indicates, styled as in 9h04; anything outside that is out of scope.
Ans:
9h16
